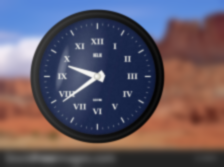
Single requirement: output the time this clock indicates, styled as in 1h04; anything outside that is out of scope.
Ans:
9h39
